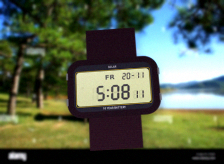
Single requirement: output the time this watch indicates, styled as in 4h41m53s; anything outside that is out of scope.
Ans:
5h08m11s
